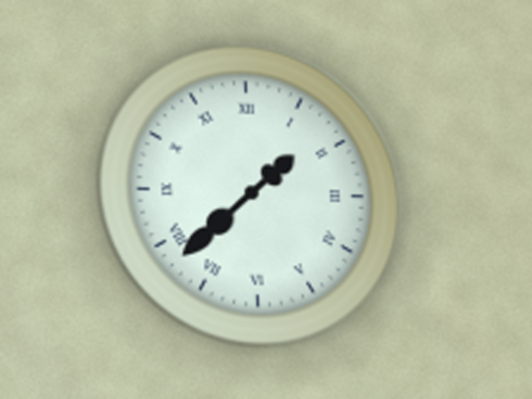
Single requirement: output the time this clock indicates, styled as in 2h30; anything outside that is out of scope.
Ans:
1h38
